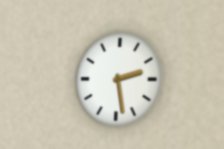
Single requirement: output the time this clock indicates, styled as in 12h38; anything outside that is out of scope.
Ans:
2h28
